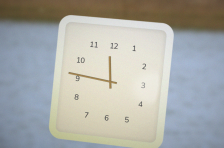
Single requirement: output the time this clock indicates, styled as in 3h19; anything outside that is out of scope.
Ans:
11h46
